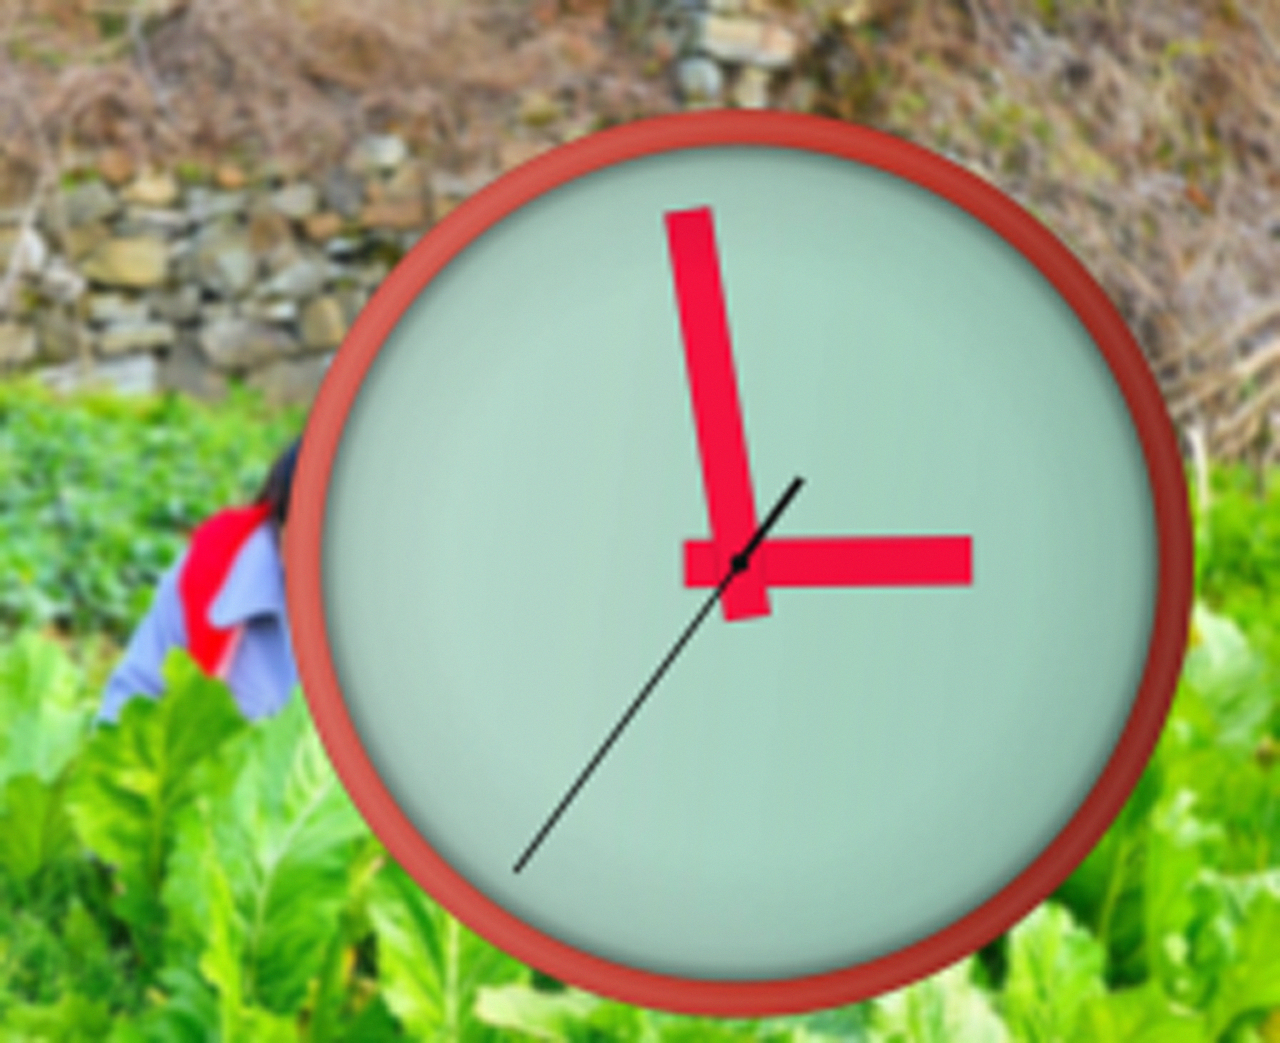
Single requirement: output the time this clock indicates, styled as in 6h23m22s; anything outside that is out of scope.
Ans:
2h58m36s
